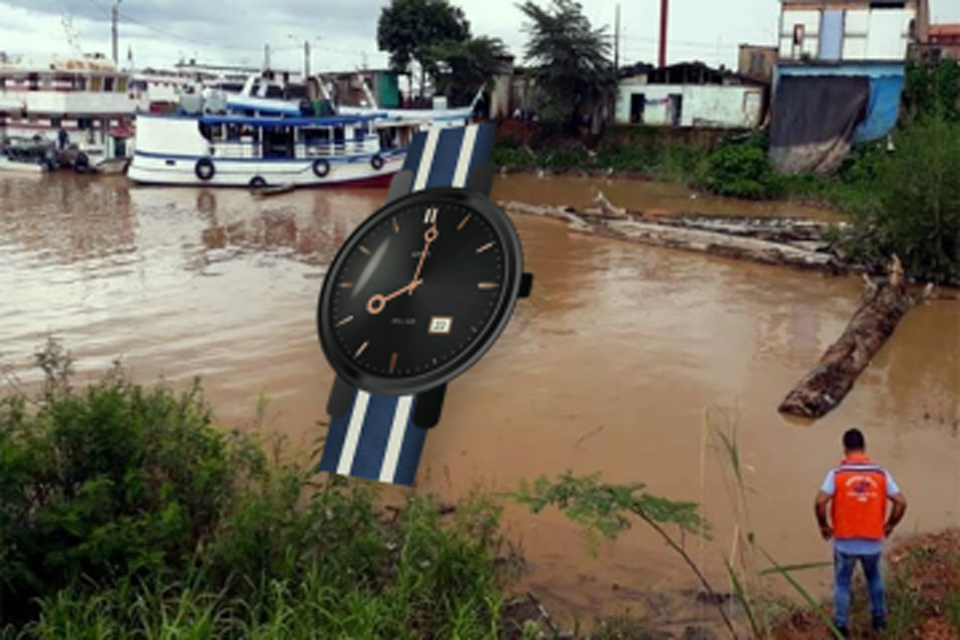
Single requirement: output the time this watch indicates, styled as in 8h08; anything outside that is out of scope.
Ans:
8h01
